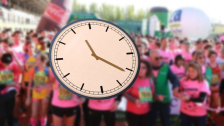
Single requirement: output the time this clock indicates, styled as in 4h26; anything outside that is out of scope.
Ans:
11h21
